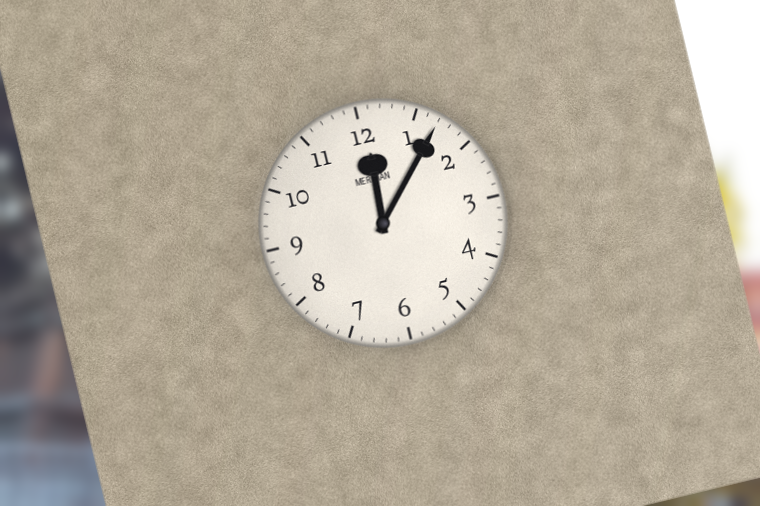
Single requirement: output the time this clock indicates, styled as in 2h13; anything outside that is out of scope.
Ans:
12h07
